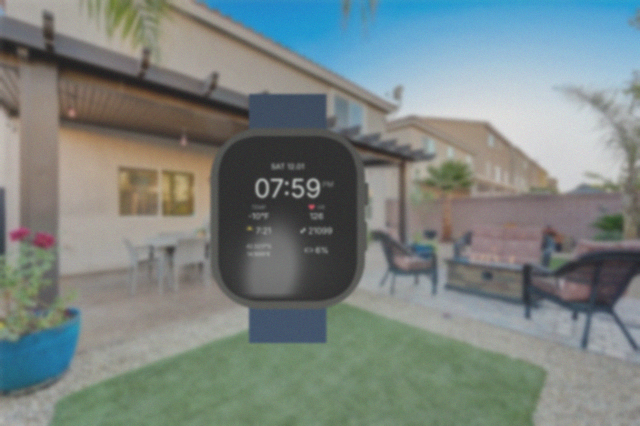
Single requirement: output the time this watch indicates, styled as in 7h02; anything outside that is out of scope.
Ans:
7h59
